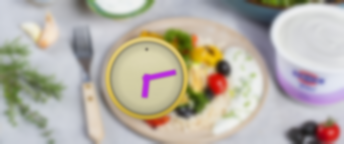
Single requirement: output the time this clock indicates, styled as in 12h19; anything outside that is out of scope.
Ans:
6h13
